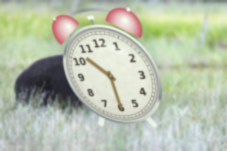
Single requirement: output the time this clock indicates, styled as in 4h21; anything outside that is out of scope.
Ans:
10h30
